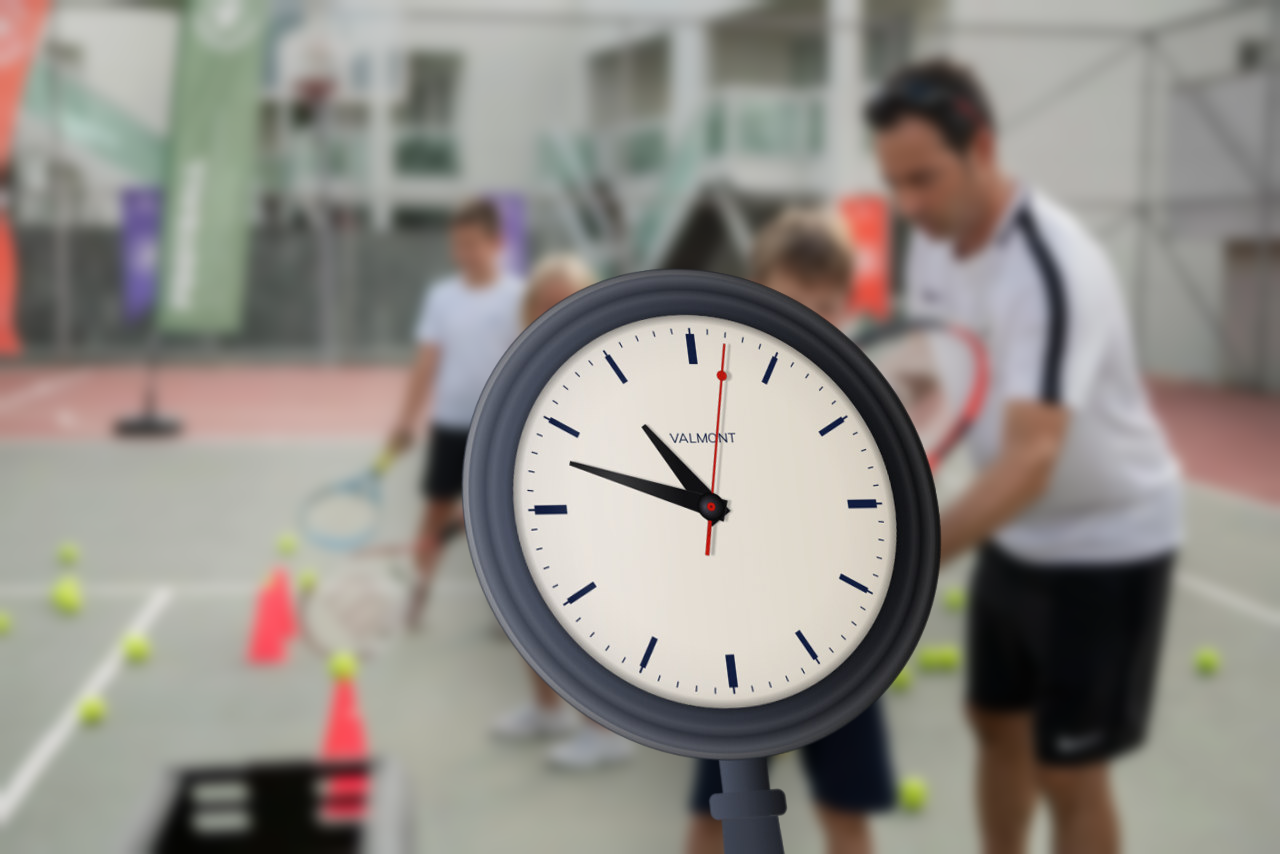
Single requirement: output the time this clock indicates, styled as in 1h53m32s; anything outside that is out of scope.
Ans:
10h48m02s
